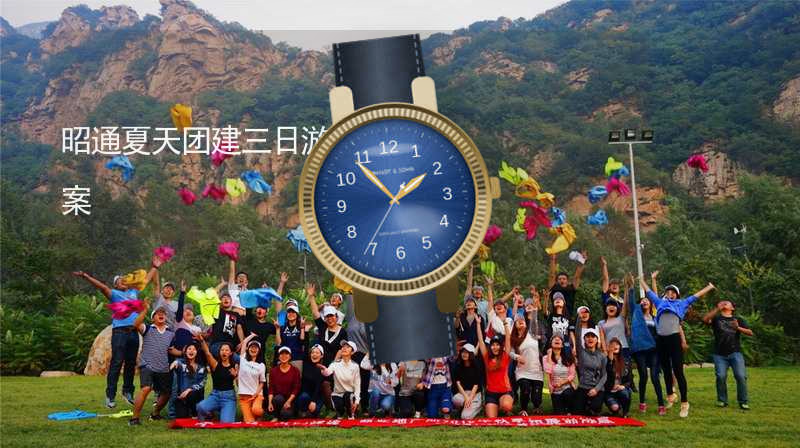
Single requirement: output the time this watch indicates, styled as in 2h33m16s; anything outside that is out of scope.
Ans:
1h53m36s
